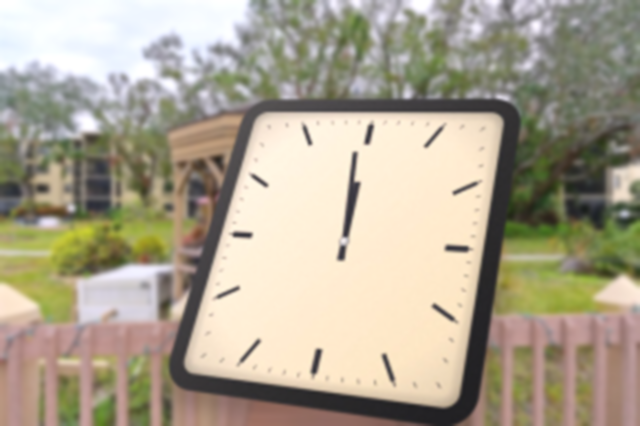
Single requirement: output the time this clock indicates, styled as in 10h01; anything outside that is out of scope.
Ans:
11h59
